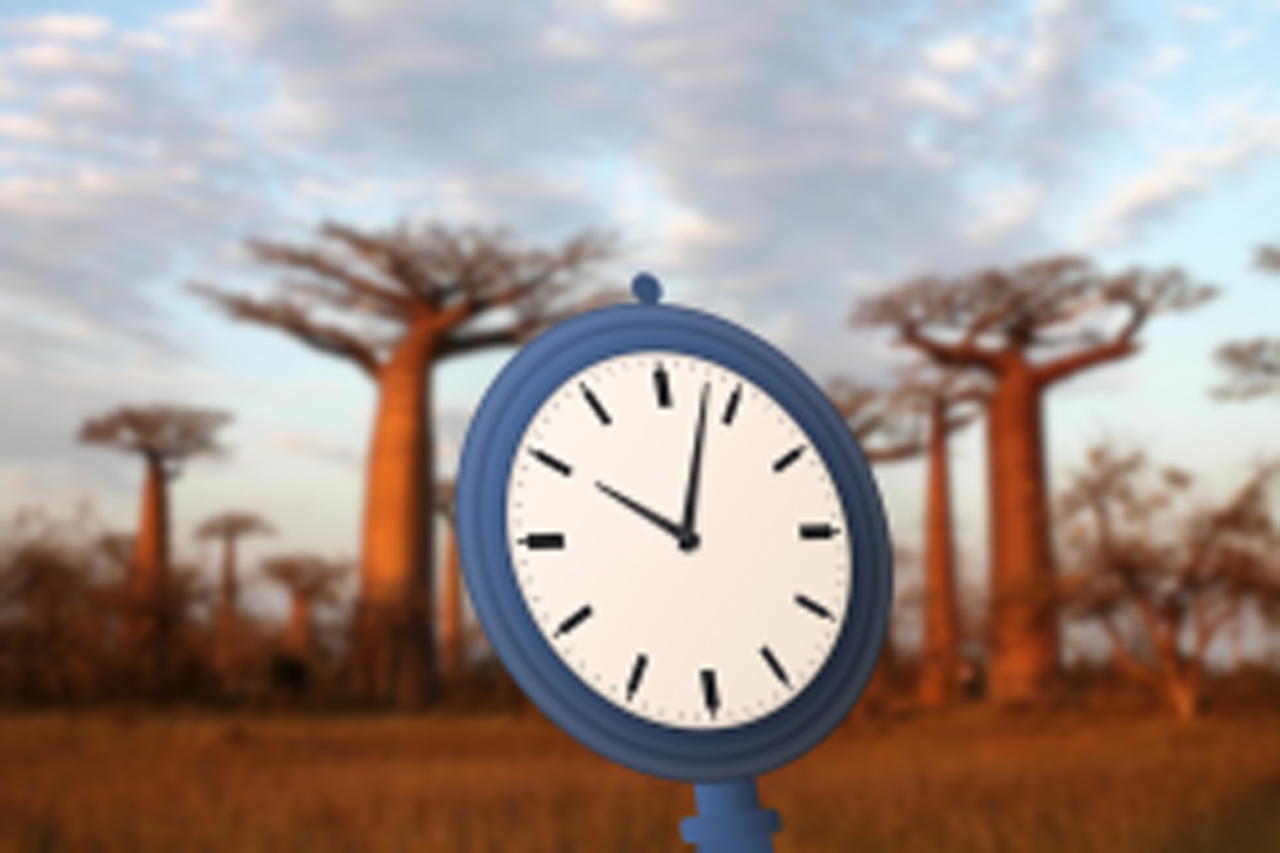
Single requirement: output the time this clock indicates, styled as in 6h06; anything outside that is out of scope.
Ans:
10h03
